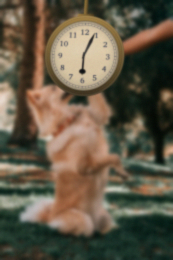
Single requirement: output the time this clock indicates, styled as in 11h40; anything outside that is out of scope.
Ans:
6h04
